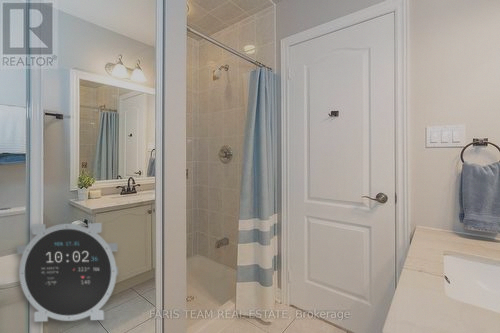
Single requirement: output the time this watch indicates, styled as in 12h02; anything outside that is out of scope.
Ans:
10h02
